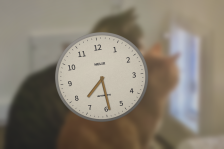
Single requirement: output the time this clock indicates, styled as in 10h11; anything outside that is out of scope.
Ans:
7h29
